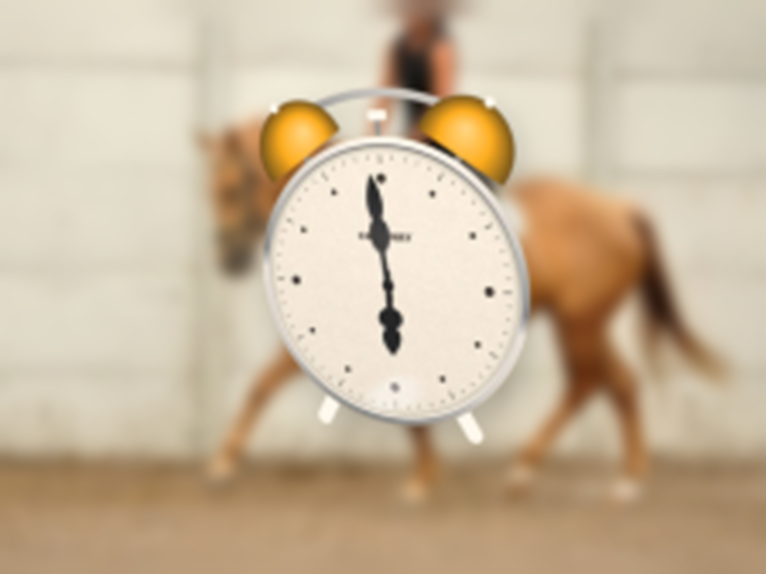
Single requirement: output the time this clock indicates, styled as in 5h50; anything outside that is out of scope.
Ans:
5h59
